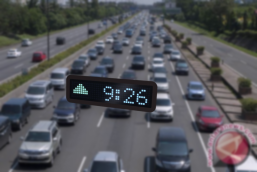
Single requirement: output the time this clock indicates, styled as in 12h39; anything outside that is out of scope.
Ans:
9h26
